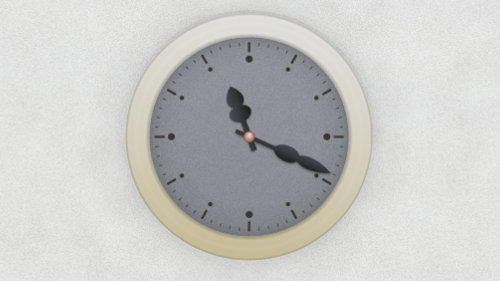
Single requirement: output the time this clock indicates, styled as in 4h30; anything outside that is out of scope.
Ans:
11h19
